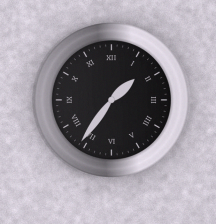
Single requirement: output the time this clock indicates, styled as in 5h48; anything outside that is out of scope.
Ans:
1h36
